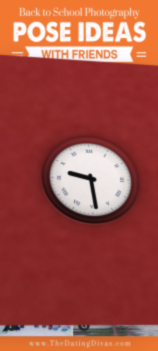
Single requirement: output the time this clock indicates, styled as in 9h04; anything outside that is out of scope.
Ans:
9h29
